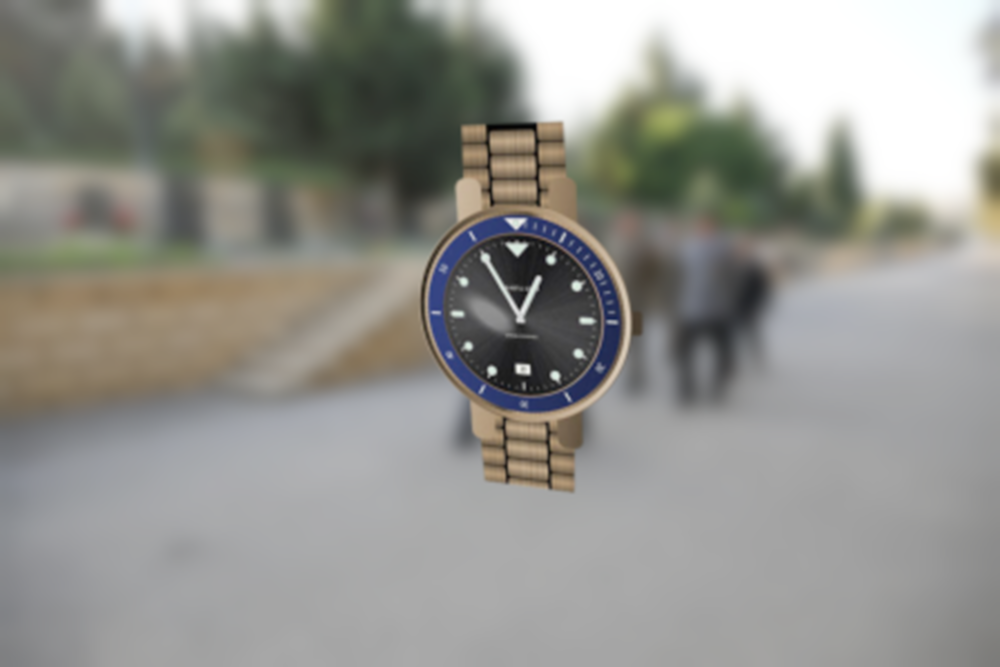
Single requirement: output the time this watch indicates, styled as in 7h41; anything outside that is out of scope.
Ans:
12h55
